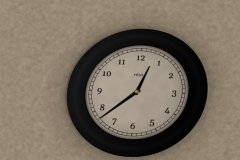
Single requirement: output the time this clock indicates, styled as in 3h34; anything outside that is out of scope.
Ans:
12h38
